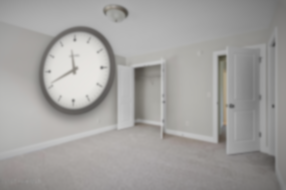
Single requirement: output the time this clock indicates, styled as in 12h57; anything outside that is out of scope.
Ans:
11h41
